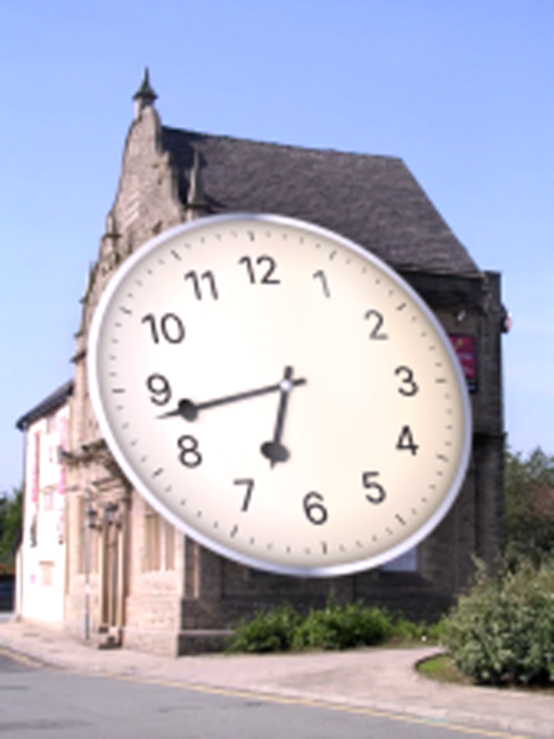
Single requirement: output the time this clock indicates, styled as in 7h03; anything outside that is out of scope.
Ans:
6h43
